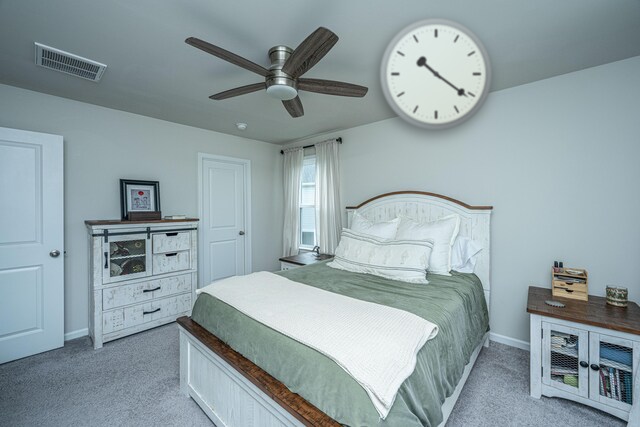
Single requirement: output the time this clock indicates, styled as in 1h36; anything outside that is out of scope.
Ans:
10h21
